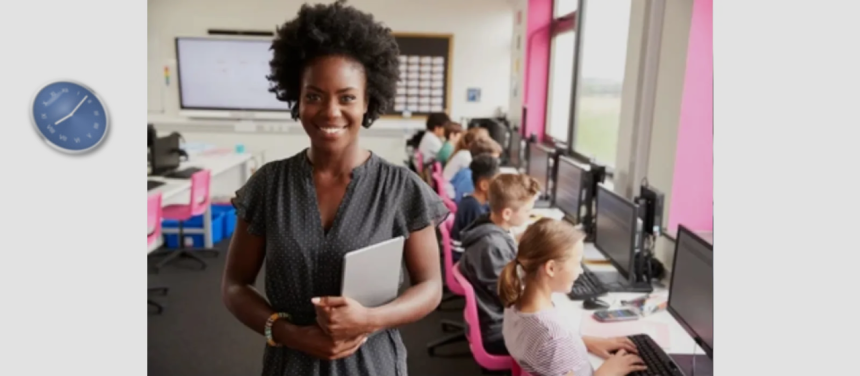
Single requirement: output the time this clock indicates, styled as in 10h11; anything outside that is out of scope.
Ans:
8h08
